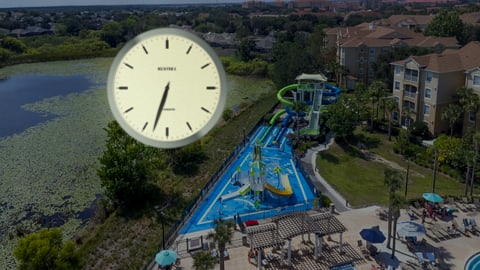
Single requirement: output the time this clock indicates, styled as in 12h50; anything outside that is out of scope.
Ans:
6h33
